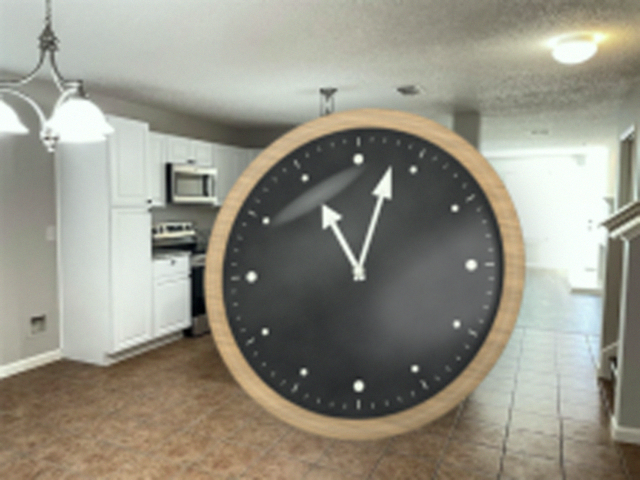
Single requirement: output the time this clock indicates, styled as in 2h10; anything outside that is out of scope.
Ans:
11h03
